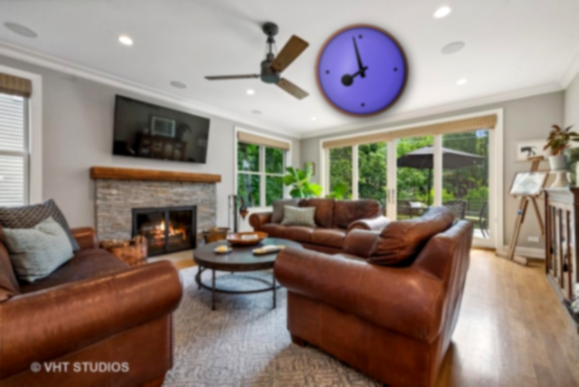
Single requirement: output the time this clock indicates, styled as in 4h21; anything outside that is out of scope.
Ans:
7h58
